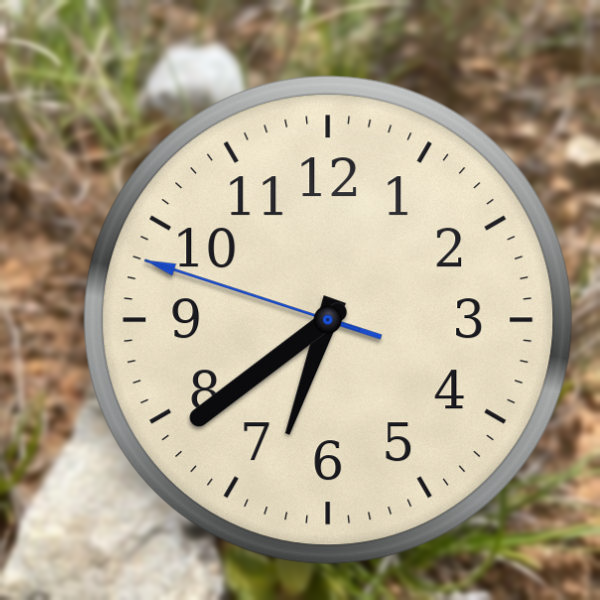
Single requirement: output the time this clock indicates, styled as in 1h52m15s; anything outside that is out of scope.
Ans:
6h38m48s
